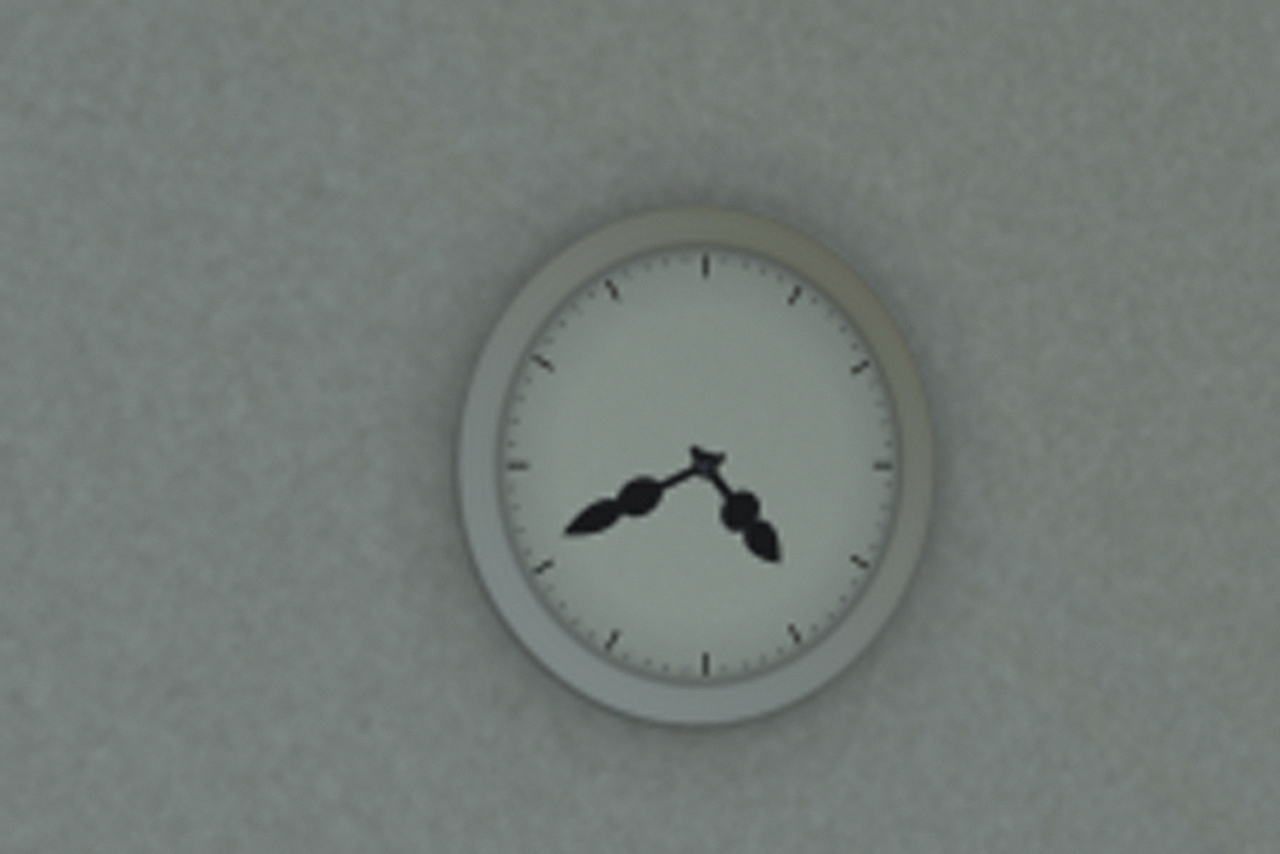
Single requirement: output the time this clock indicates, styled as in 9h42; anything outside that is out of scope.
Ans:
4h41
